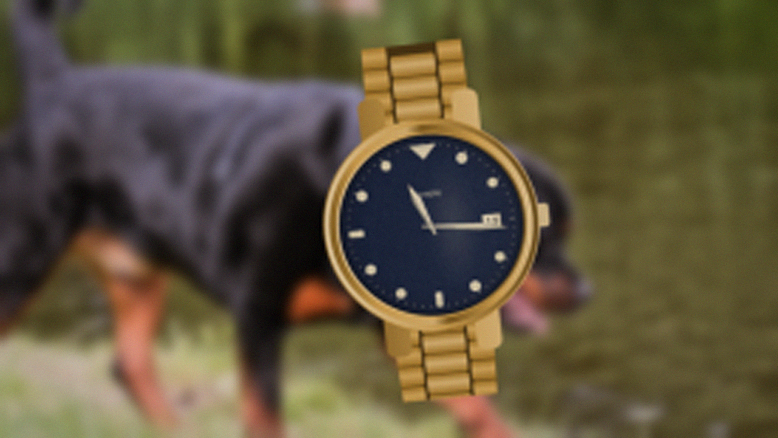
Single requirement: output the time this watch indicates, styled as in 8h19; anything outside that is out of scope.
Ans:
11h16
